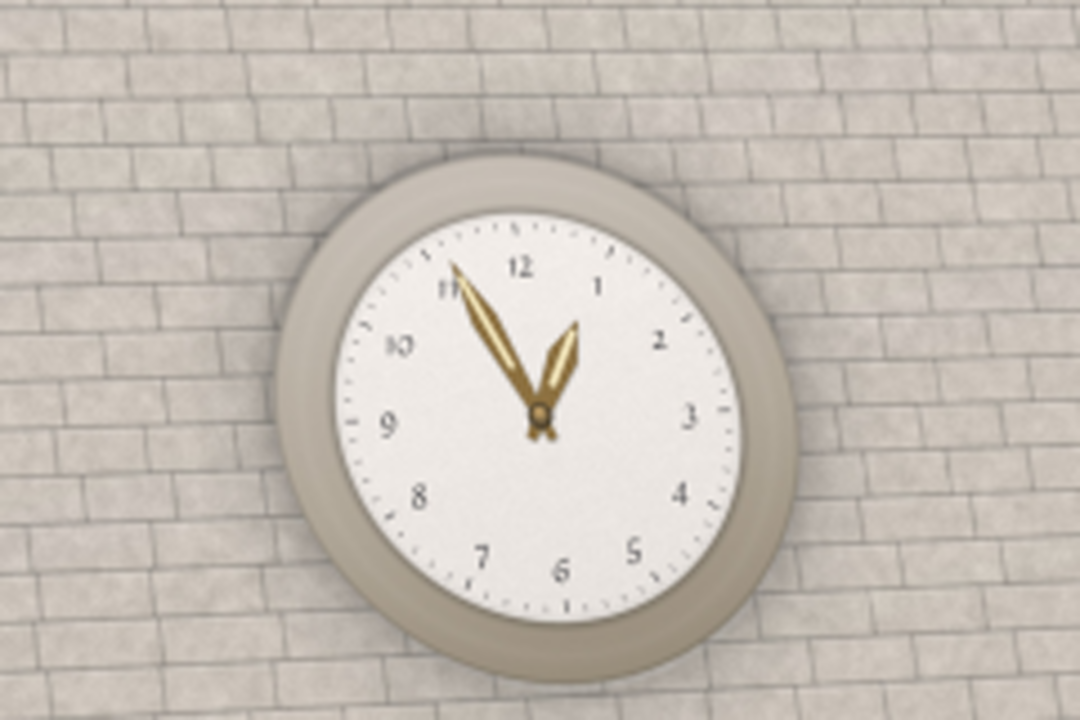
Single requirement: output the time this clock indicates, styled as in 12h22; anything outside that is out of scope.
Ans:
12h56
